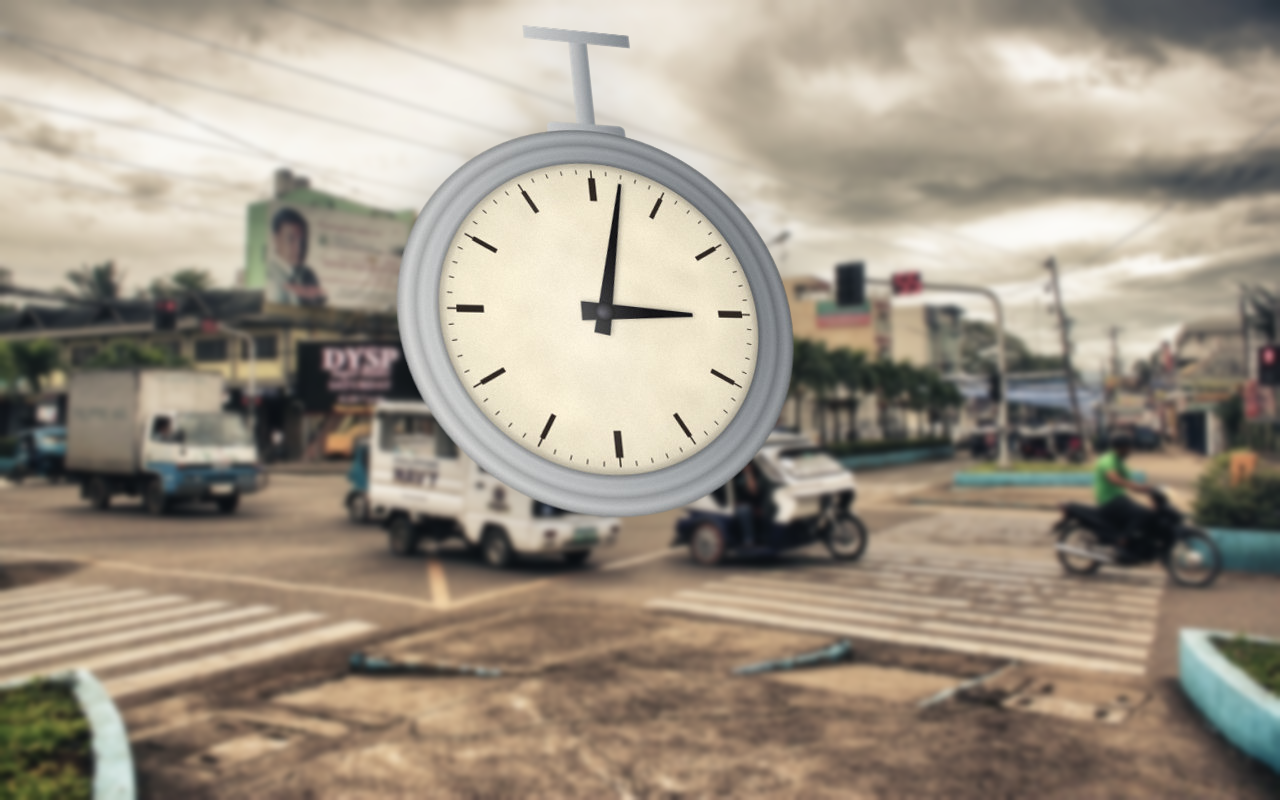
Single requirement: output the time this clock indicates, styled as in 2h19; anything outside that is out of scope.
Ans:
3h02
